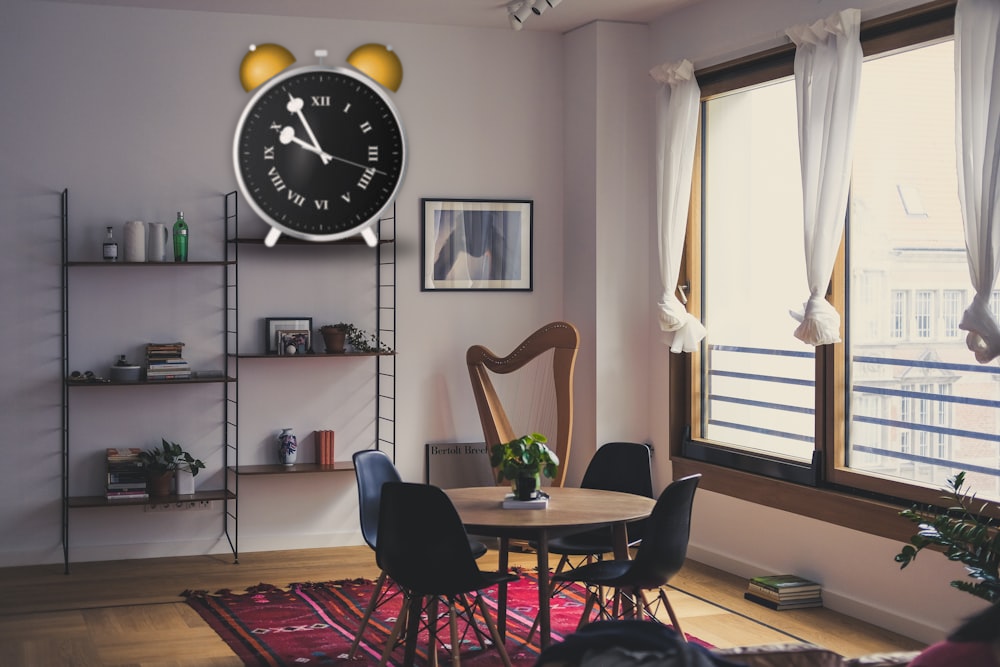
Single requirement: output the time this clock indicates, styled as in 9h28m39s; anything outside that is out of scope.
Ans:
9h55m18s
